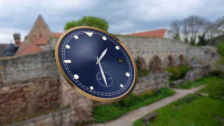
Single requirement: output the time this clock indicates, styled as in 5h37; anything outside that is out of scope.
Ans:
1h30
